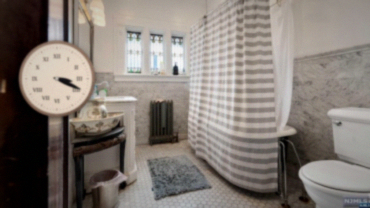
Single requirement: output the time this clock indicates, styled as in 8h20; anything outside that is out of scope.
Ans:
3h19
